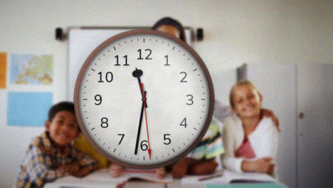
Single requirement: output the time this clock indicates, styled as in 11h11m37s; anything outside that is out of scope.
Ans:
11h31m29s
